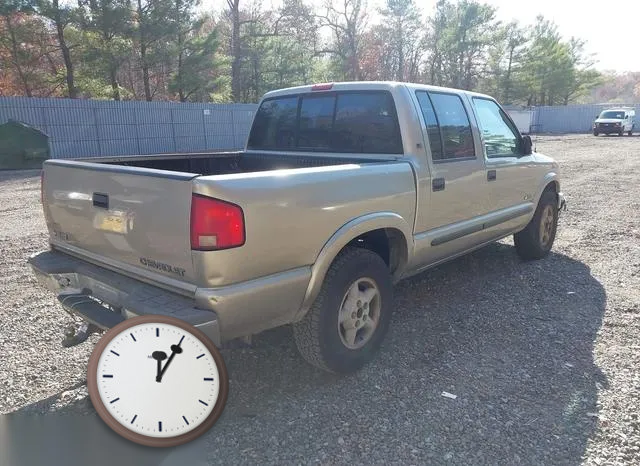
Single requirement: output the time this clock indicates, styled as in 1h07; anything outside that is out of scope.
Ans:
12h05
